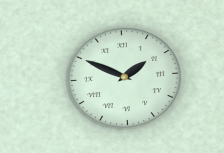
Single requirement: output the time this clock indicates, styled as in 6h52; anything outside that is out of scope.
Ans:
1h50
